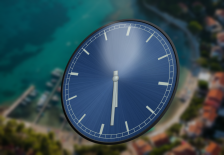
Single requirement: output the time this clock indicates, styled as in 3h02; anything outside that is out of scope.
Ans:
5h28
